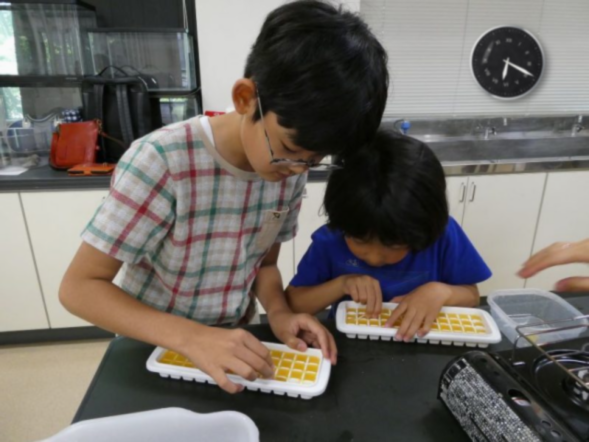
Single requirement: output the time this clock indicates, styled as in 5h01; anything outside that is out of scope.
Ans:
6h19
